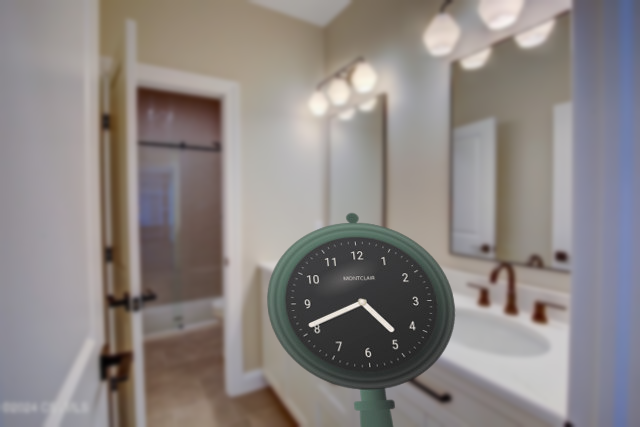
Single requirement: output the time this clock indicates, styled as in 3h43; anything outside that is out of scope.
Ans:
4h41
